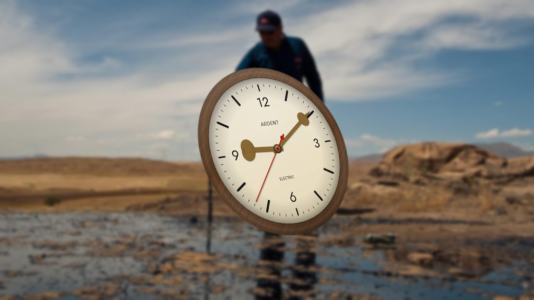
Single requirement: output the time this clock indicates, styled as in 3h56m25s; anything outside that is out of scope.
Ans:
9h09m37s
